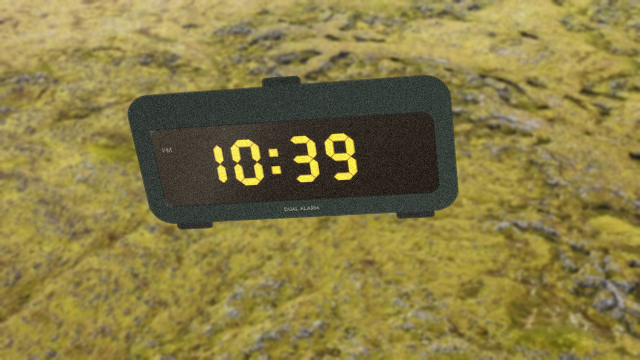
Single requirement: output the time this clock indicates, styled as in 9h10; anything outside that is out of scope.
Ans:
10h39
